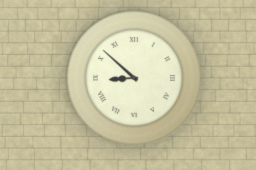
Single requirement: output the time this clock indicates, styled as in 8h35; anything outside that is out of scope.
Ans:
8h52
